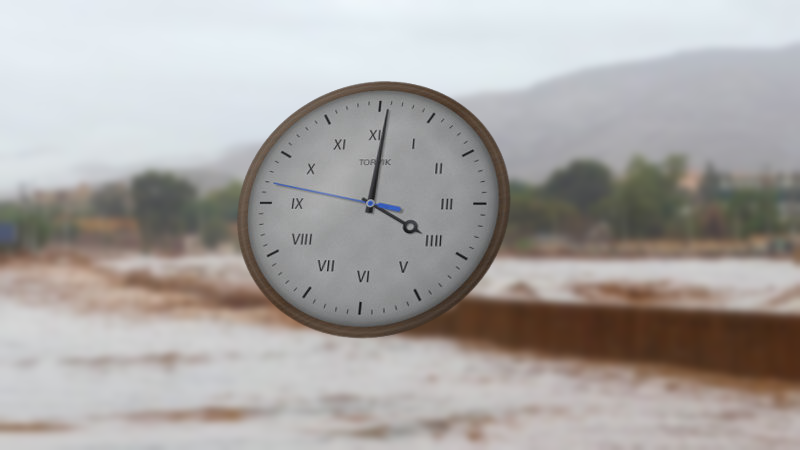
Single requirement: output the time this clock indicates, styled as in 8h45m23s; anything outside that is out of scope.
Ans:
4h00m47s
